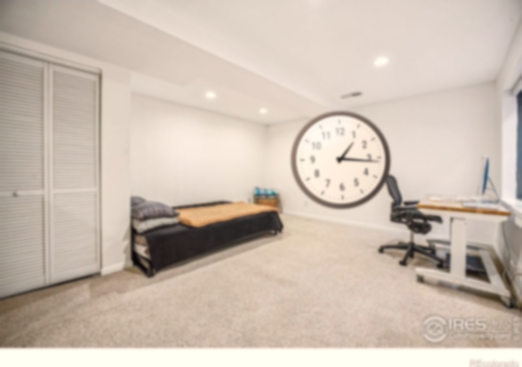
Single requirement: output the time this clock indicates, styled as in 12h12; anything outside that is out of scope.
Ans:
1h16
